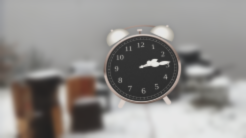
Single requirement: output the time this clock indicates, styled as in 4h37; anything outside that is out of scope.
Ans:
2h14
